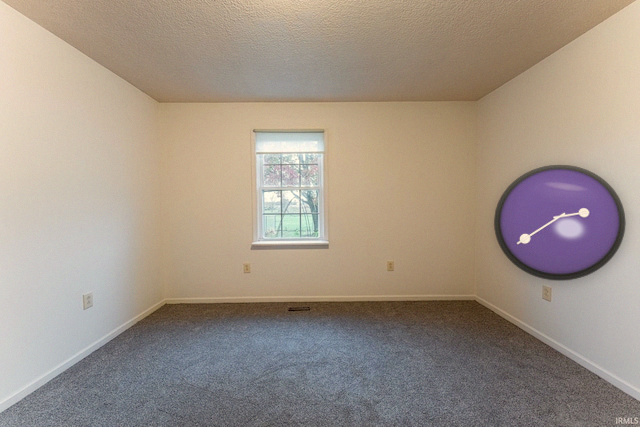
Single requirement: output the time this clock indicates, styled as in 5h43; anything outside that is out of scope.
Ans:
2h39
